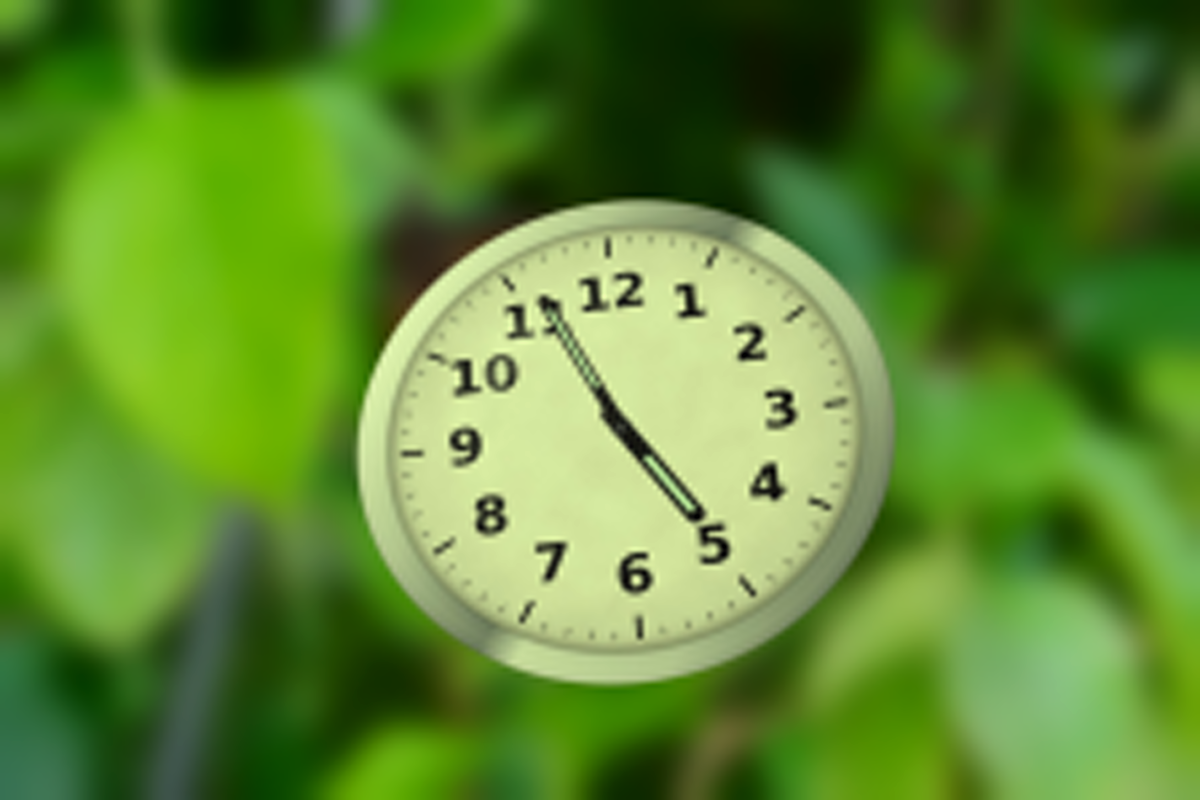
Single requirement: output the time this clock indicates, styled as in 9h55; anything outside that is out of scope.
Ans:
4h56
